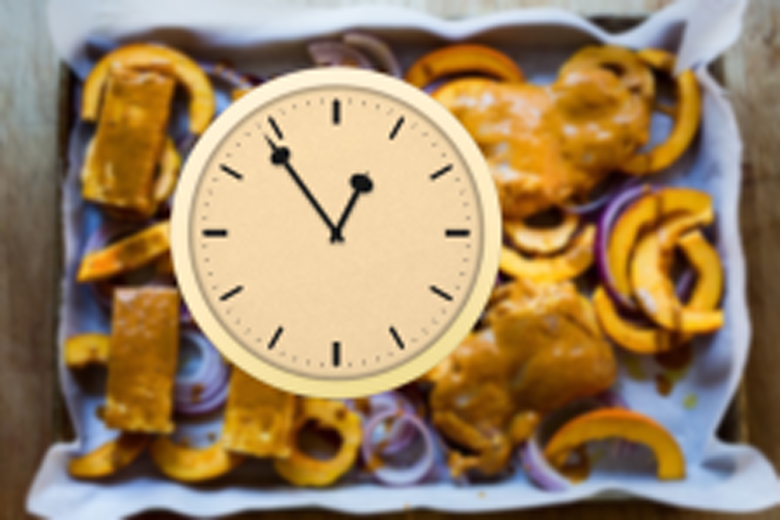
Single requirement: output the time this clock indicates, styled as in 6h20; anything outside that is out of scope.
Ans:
12h54
